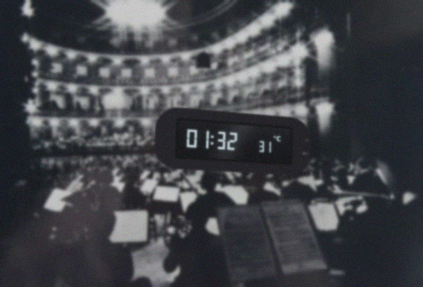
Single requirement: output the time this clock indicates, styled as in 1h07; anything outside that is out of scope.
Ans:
1h32
